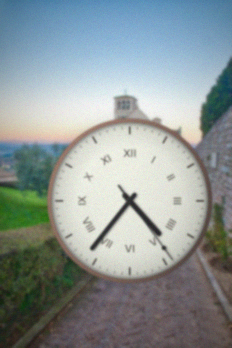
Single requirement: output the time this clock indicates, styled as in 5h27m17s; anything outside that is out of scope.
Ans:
4h36m24s
